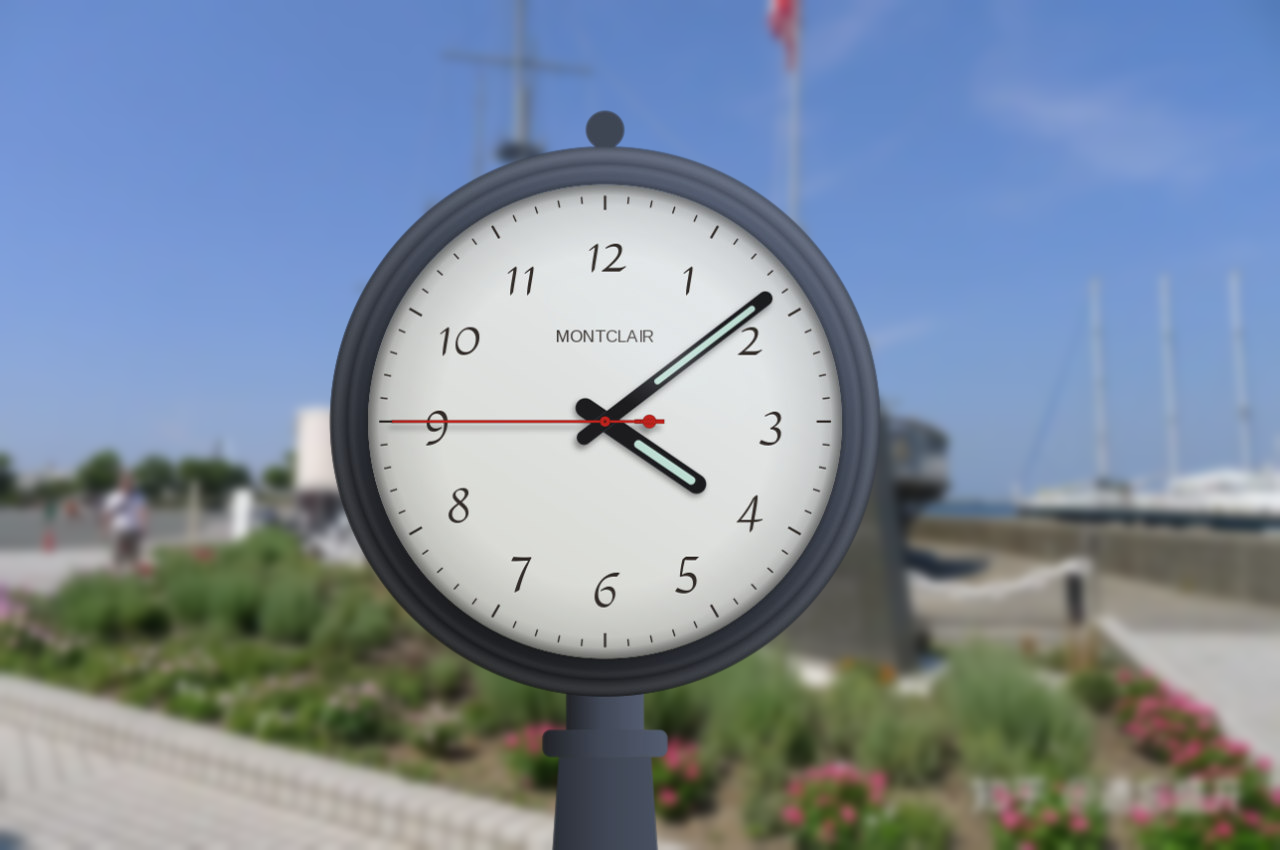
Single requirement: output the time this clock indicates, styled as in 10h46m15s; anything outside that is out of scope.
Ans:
4h08m45s
